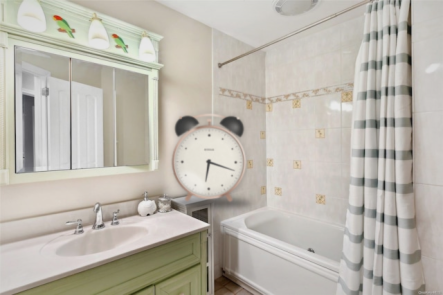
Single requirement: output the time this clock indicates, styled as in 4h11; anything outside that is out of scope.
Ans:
6h18
